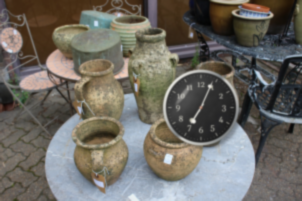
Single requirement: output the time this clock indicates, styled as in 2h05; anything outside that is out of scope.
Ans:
7h04
